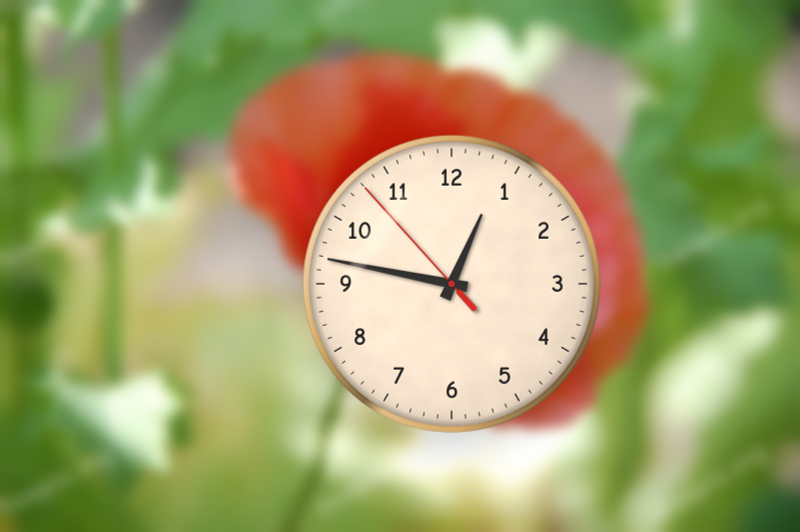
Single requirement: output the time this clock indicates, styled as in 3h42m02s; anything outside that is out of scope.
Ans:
12h46m53s
